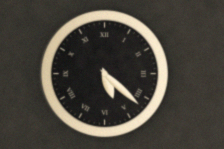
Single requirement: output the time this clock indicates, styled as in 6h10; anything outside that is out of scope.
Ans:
5h22
